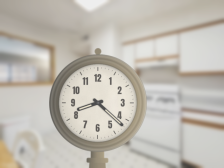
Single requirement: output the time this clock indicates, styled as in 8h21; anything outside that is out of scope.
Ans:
8h22
